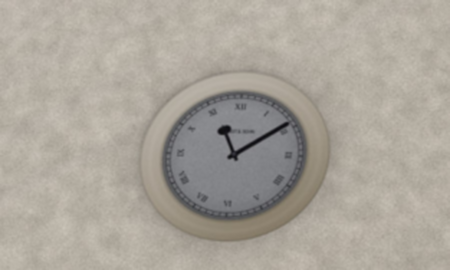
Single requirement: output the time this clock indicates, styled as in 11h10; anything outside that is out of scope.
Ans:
11h09
